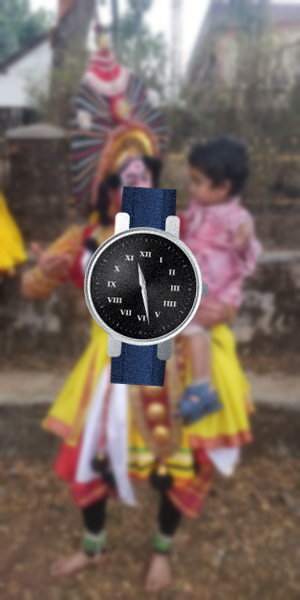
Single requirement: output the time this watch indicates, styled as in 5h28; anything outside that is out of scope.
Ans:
11h28
